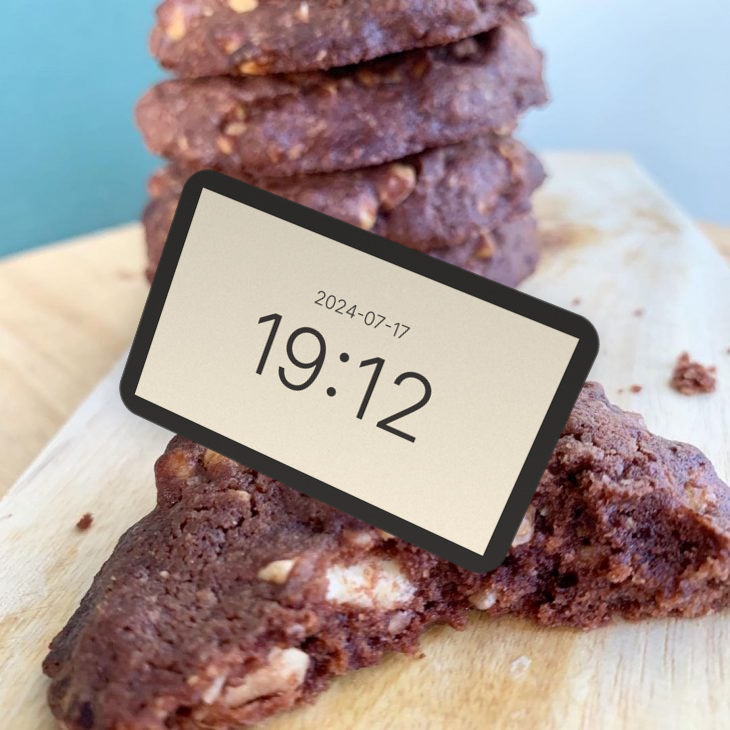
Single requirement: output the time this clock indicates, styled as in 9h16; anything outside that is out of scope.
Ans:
19h12
